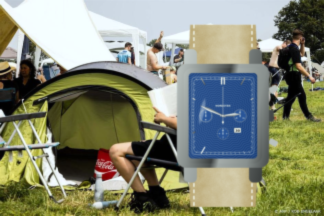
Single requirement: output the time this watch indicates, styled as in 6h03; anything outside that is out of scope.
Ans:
2h49
